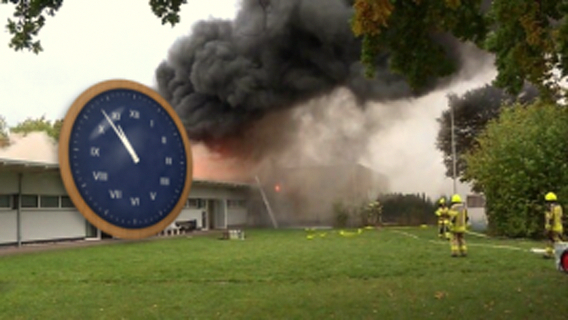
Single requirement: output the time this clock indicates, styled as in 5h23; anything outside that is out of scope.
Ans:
10h53
